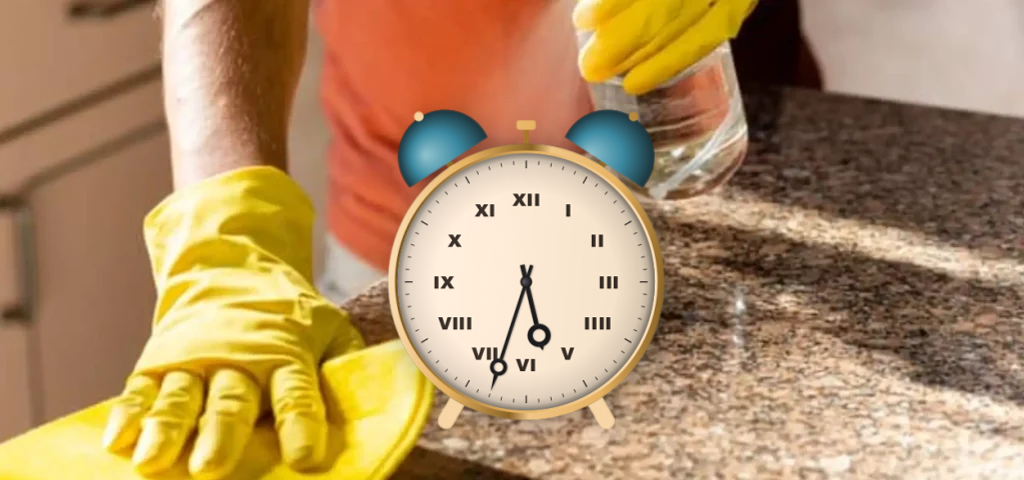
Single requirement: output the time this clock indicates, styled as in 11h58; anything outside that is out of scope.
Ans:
5h33
